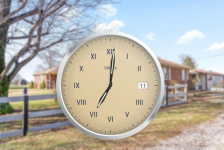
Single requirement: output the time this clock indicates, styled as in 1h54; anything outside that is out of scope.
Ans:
7h01
